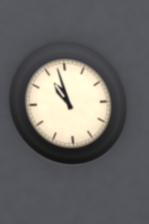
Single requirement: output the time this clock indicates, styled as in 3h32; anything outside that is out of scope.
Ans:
10h58
